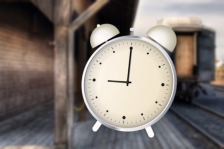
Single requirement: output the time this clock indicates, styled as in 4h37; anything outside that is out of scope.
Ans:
9h00
